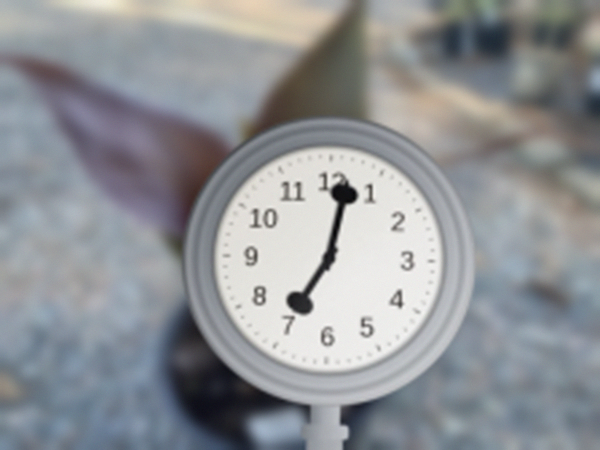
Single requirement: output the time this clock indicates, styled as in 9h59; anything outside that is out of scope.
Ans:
7h02
